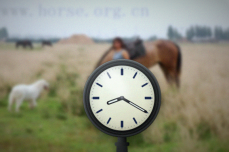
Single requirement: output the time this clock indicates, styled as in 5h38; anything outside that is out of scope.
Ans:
8h20
